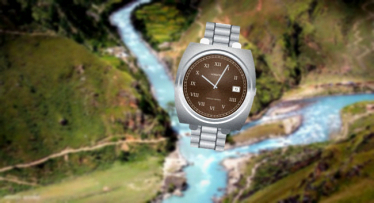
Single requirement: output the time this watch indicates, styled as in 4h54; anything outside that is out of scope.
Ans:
10h04
